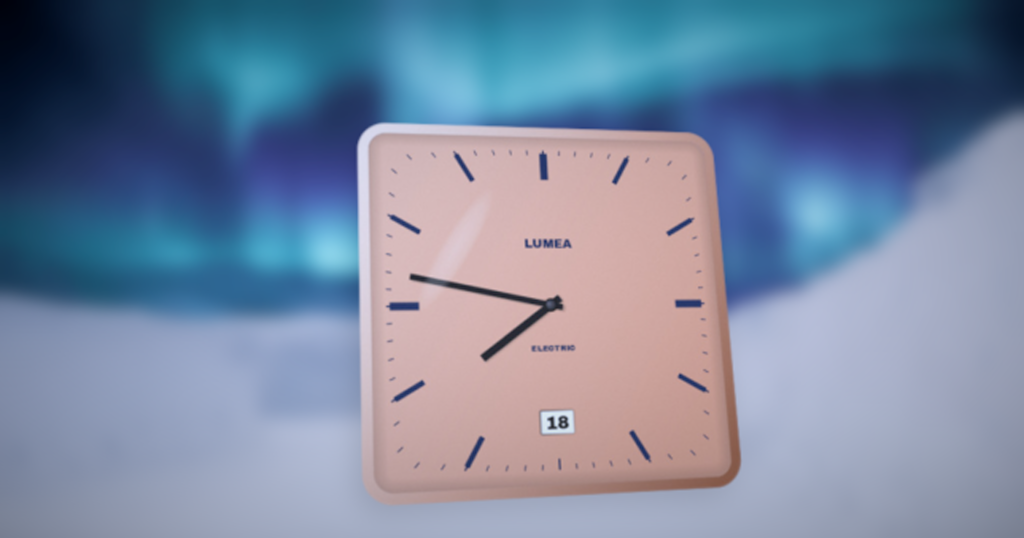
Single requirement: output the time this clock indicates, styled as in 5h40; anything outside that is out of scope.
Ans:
7h47
